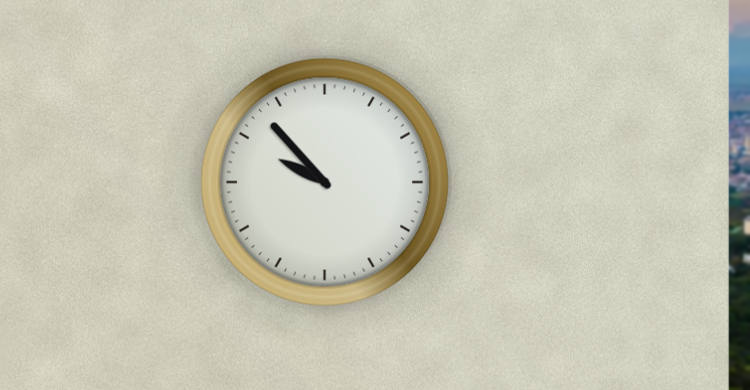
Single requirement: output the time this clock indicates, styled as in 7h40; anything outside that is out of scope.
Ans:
9h53
